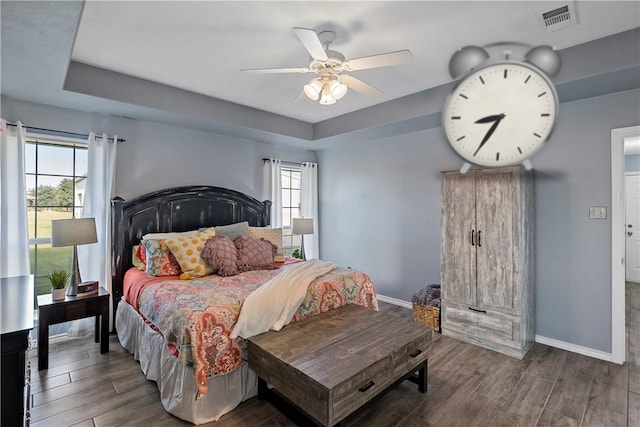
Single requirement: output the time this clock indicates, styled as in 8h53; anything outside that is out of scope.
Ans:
8h35
